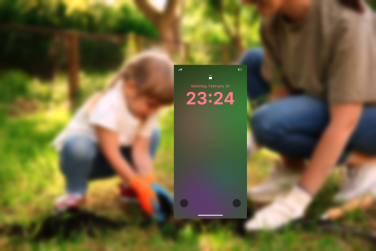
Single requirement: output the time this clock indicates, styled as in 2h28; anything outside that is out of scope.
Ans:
23h24
